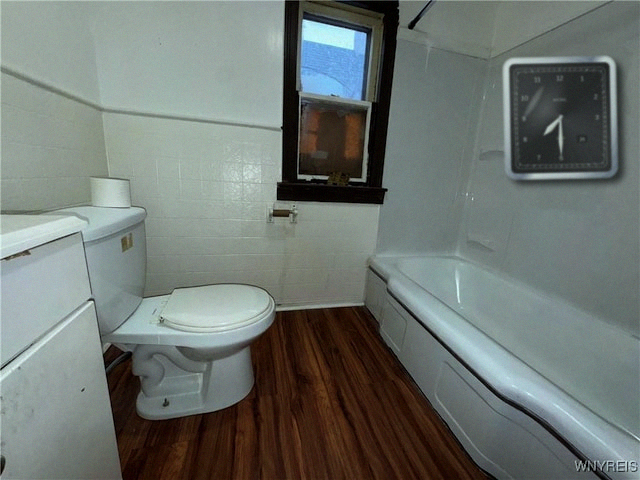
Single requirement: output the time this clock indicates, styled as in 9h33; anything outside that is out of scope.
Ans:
7h30
